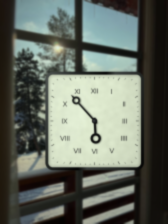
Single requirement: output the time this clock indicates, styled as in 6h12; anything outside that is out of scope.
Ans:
5h53
